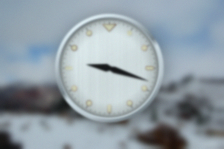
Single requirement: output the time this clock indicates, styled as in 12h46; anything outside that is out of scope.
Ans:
9h18
